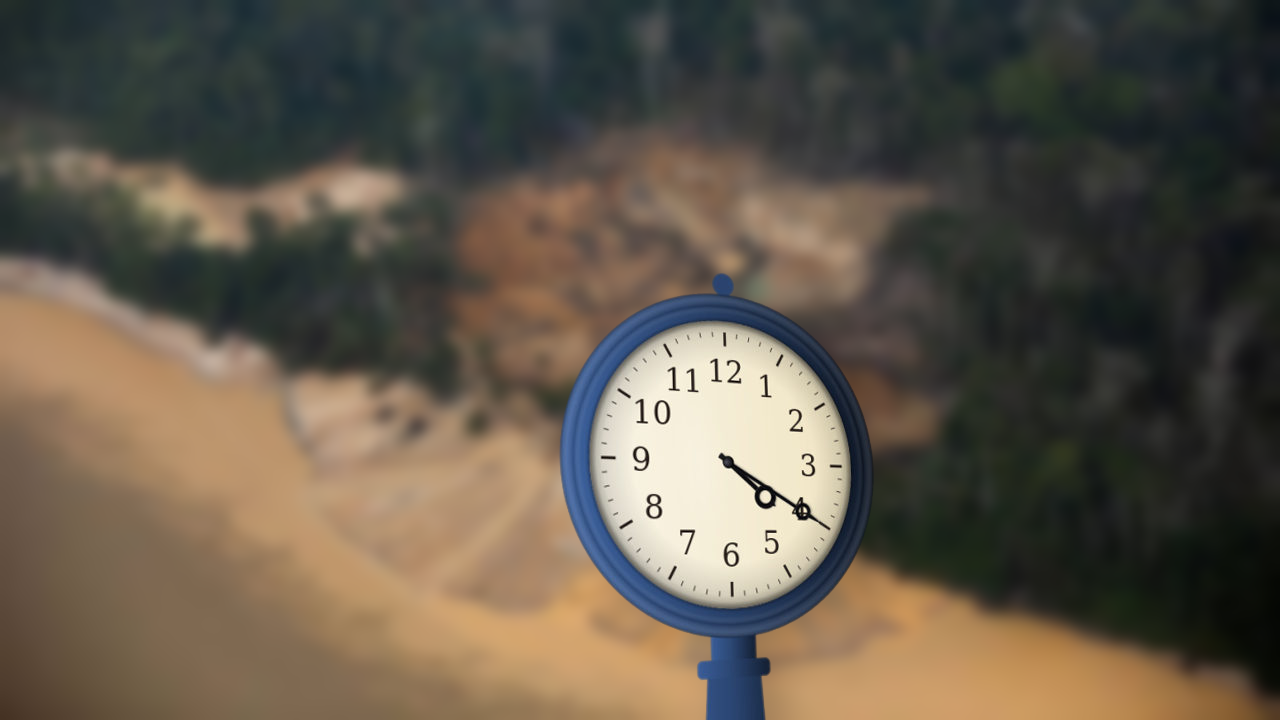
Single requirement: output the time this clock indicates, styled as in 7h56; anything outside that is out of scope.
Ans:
4h20
